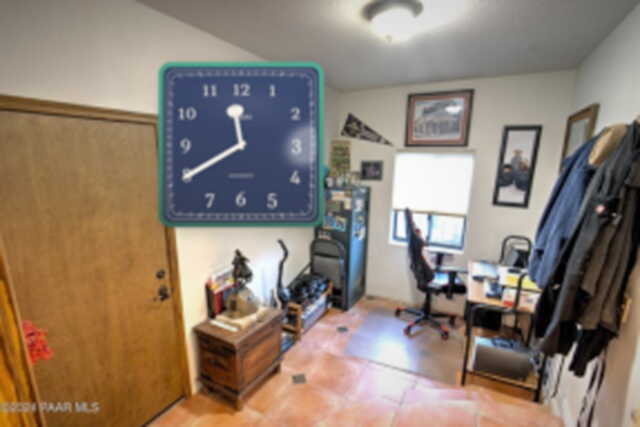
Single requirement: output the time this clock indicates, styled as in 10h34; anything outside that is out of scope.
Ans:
11h40
